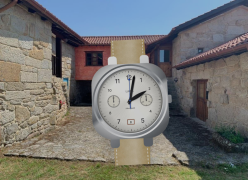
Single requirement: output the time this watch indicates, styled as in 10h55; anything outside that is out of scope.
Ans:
2h02
